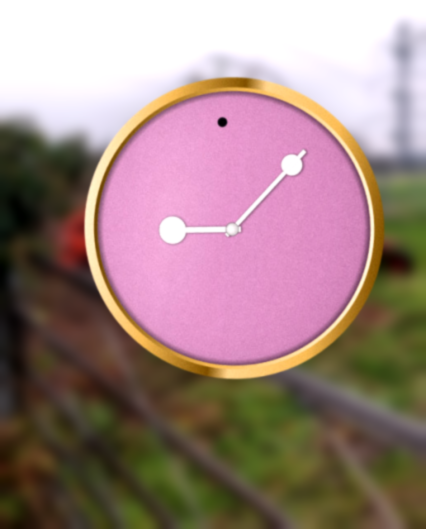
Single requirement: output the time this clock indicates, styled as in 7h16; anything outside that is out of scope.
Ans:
9h08
